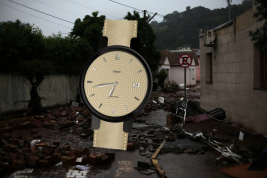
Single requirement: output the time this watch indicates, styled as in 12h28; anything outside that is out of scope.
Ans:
6h43
